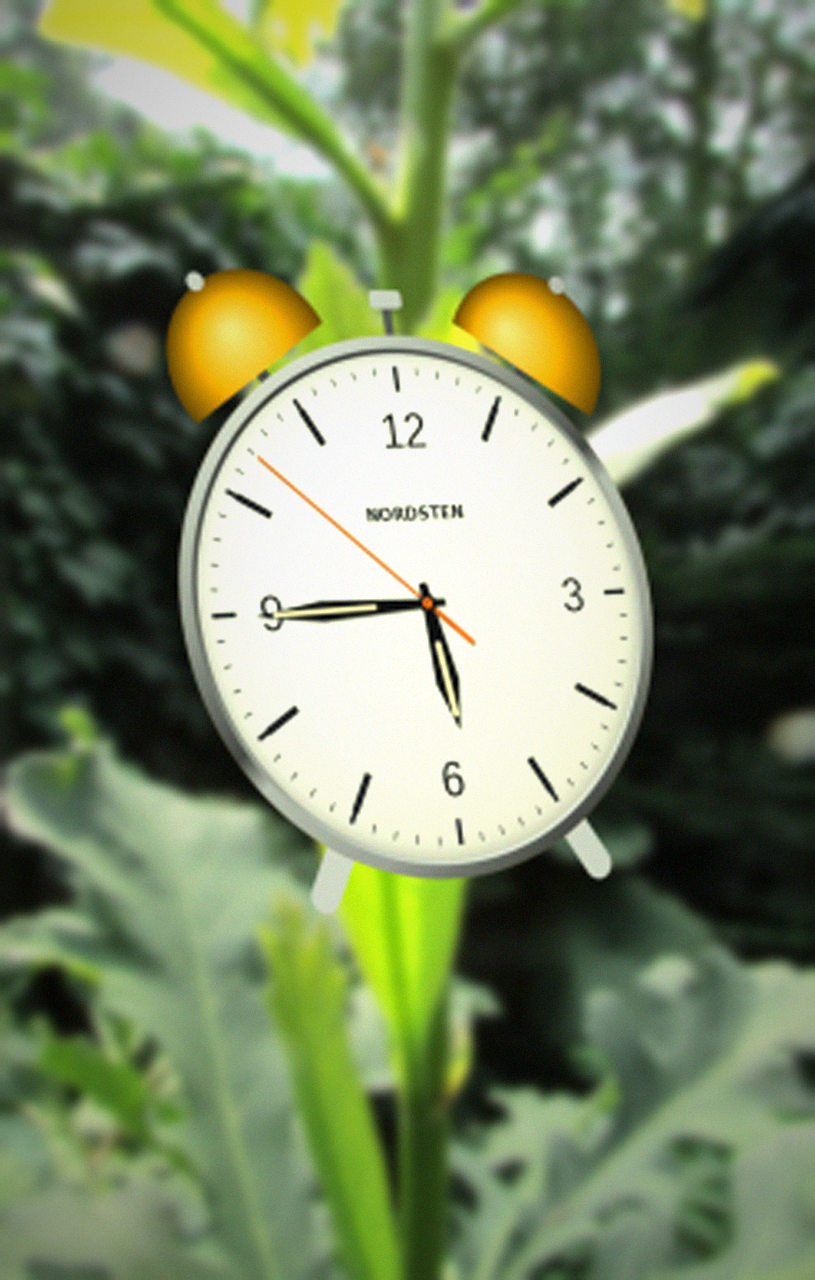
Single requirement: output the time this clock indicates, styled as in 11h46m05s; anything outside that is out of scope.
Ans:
5h44m52s
